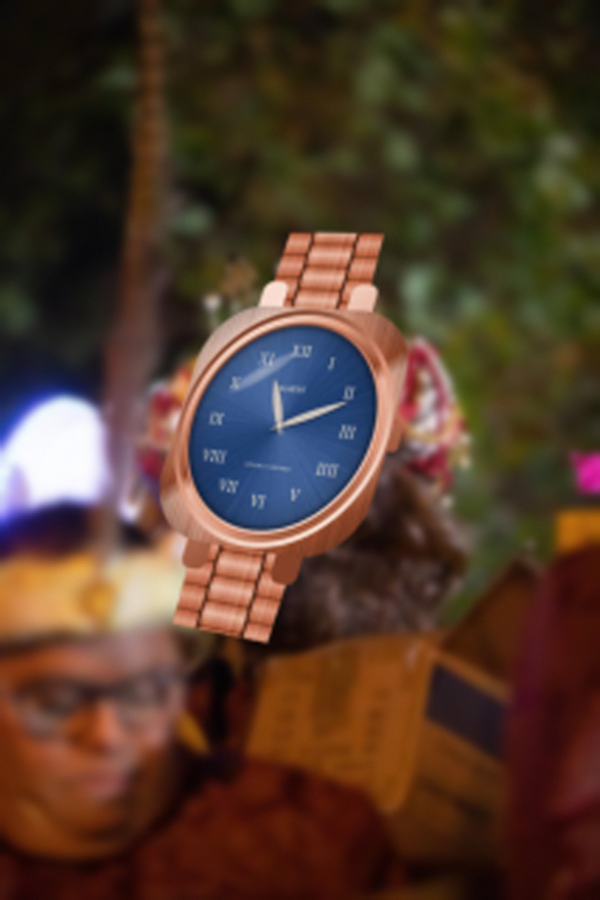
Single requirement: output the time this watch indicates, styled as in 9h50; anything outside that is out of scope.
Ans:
11h11
